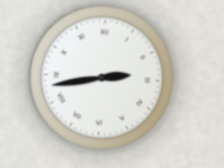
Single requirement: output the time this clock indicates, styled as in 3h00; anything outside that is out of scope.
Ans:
2h43
